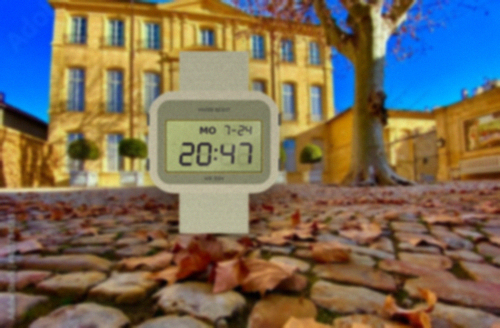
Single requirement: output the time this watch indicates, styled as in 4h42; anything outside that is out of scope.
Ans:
20h47
